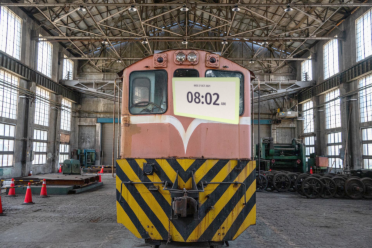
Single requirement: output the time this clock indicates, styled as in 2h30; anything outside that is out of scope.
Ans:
8h02
